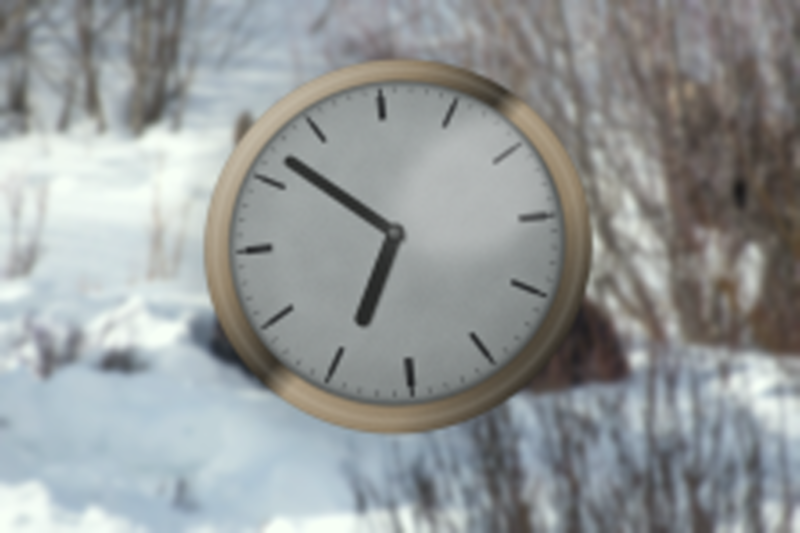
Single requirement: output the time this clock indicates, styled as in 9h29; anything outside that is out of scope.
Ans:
6h52
